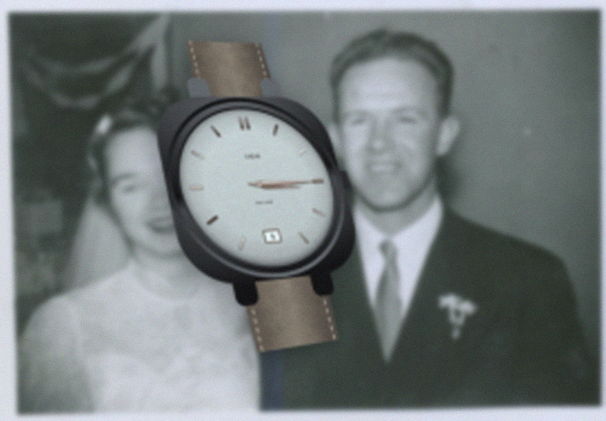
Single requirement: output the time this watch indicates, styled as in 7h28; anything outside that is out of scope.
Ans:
3h15
